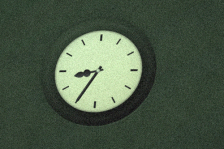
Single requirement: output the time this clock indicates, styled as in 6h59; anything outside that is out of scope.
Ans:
8h35
